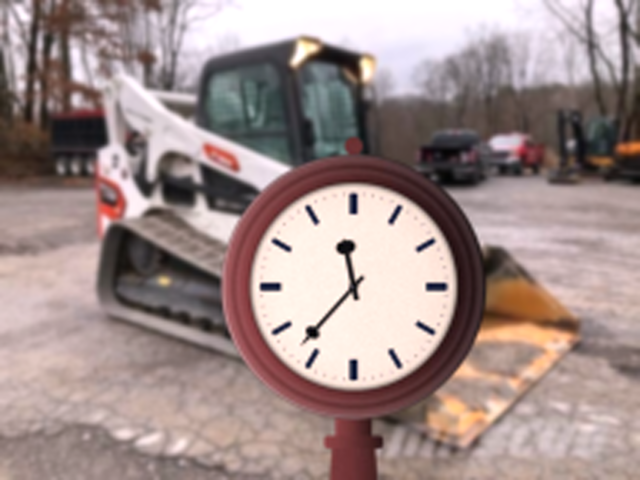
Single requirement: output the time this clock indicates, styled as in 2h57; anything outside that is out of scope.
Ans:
11h37
